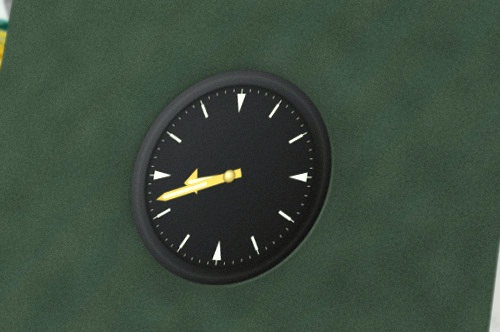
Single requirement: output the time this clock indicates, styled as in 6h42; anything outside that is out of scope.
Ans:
8h42
